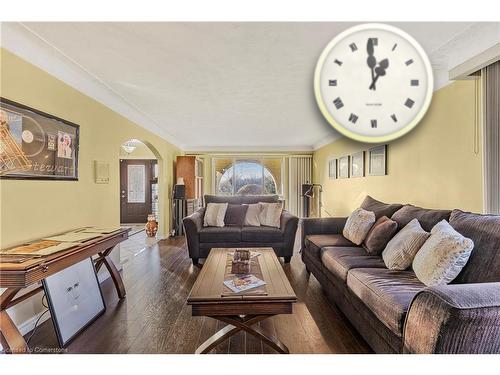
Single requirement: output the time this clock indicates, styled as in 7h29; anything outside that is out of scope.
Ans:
12h59
